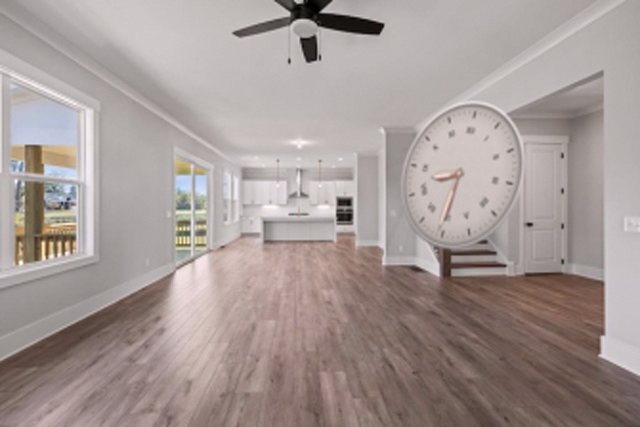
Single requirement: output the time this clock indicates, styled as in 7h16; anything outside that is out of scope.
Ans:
8h31
